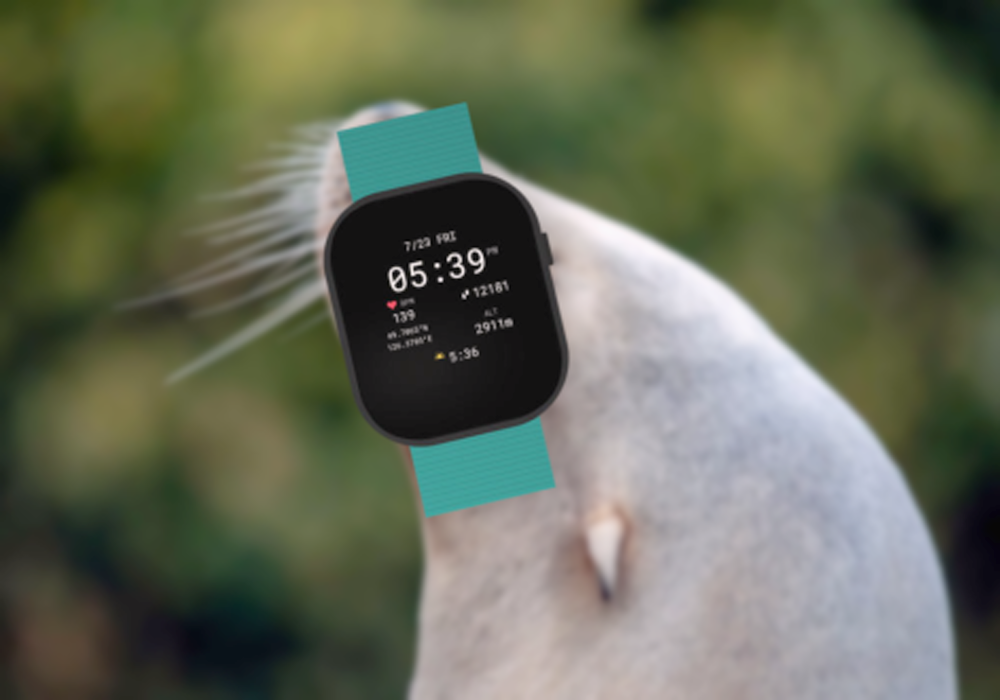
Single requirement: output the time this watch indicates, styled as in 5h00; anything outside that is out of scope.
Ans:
5h39
